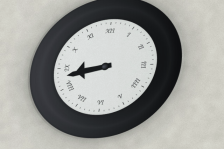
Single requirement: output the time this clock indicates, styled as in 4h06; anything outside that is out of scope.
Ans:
8h43
